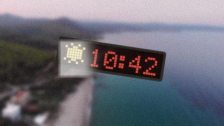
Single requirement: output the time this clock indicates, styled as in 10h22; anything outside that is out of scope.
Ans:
10h42
